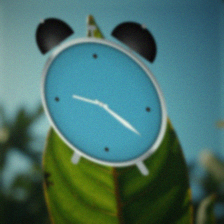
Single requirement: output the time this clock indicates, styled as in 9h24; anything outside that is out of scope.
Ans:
9h21
